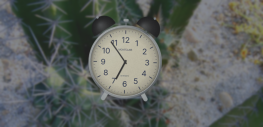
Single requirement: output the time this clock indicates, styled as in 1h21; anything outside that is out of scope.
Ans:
6h54
